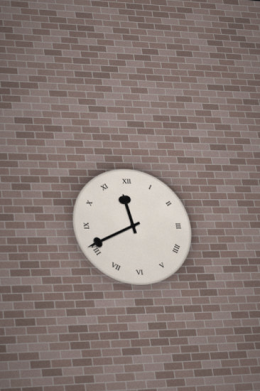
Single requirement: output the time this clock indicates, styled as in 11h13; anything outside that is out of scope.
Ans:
11h41
